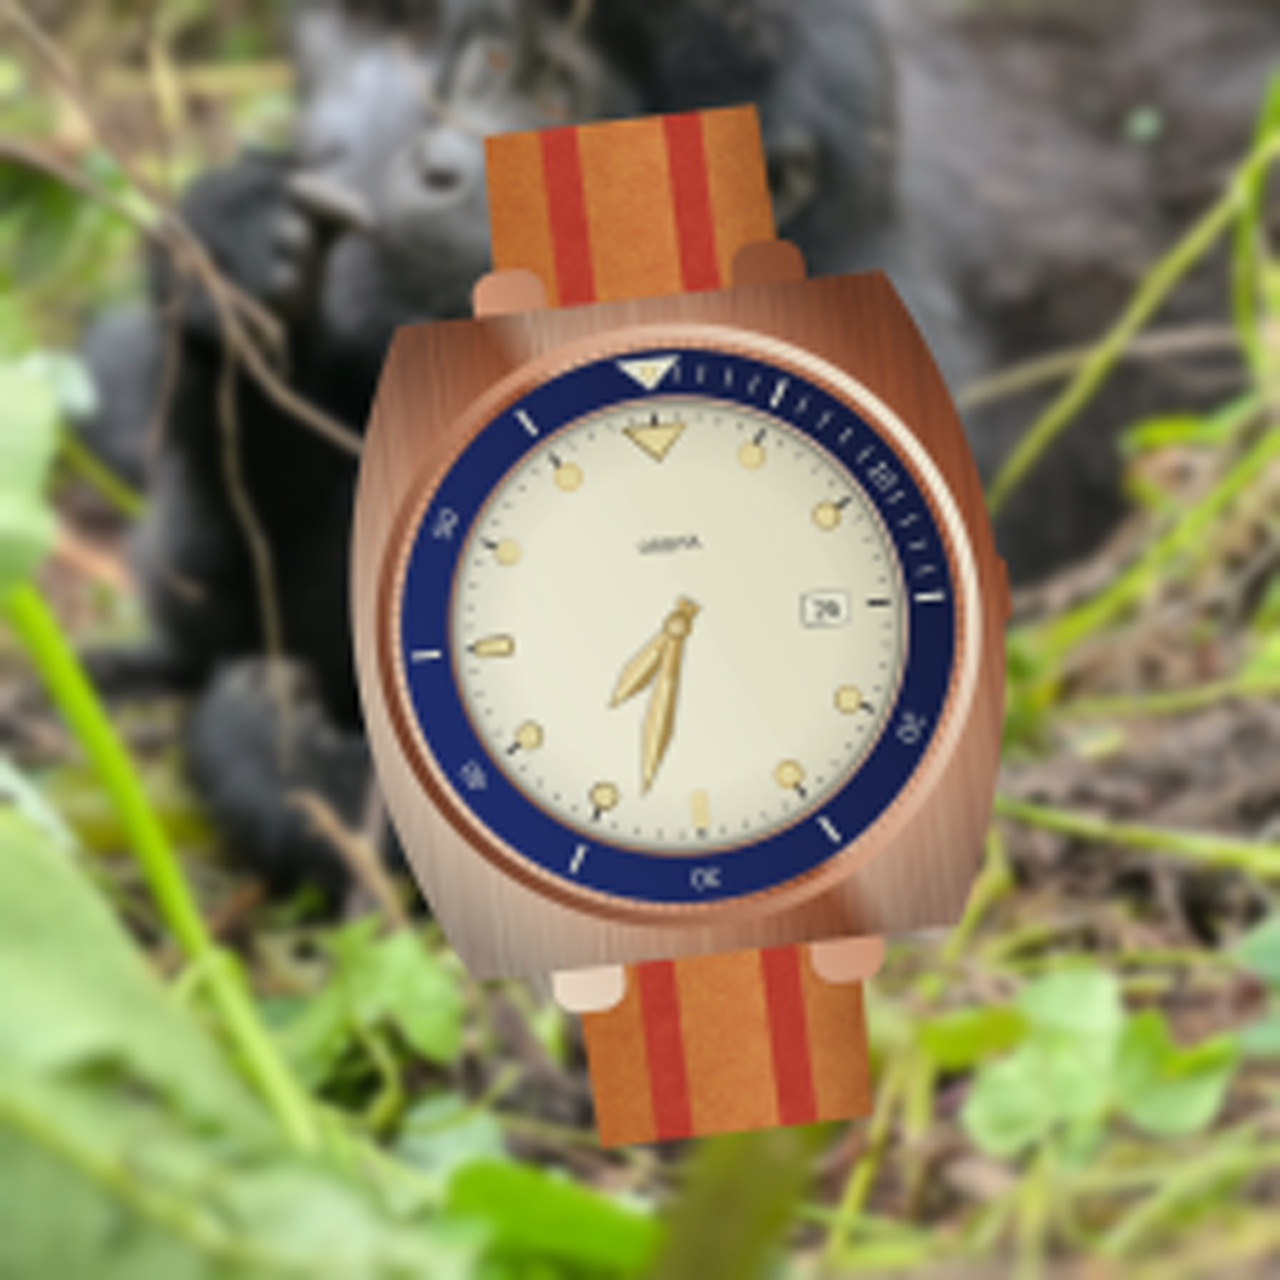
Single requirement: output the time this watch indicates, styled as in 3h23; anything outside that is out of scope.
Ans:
7h33
